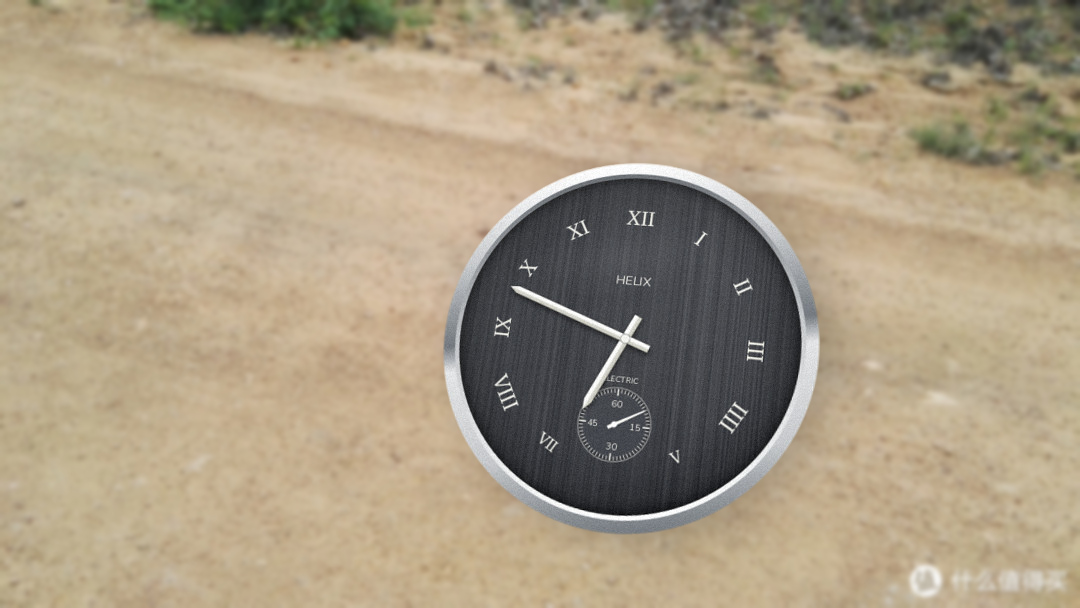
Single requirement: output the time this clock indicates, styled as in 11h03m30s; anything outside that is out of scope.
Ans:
6h48m10s
